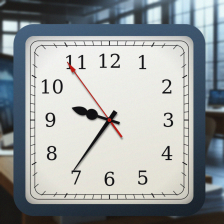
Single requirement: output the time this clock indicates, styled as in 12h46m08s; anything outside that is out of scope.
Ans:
9h35m54s
